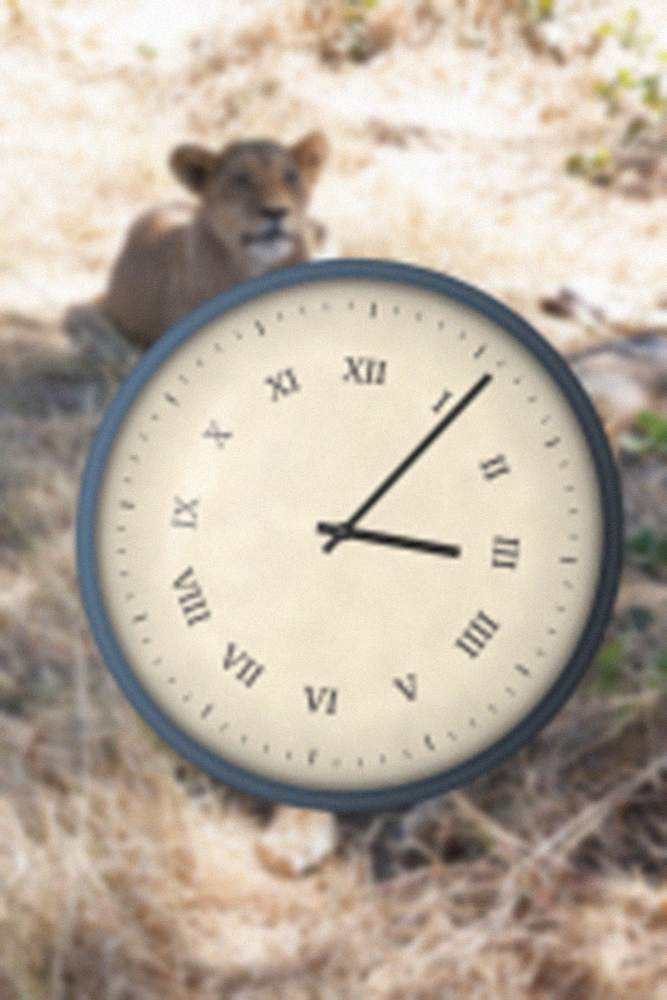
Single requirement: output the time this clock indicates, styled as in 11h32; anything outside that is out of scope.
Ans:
3h06
